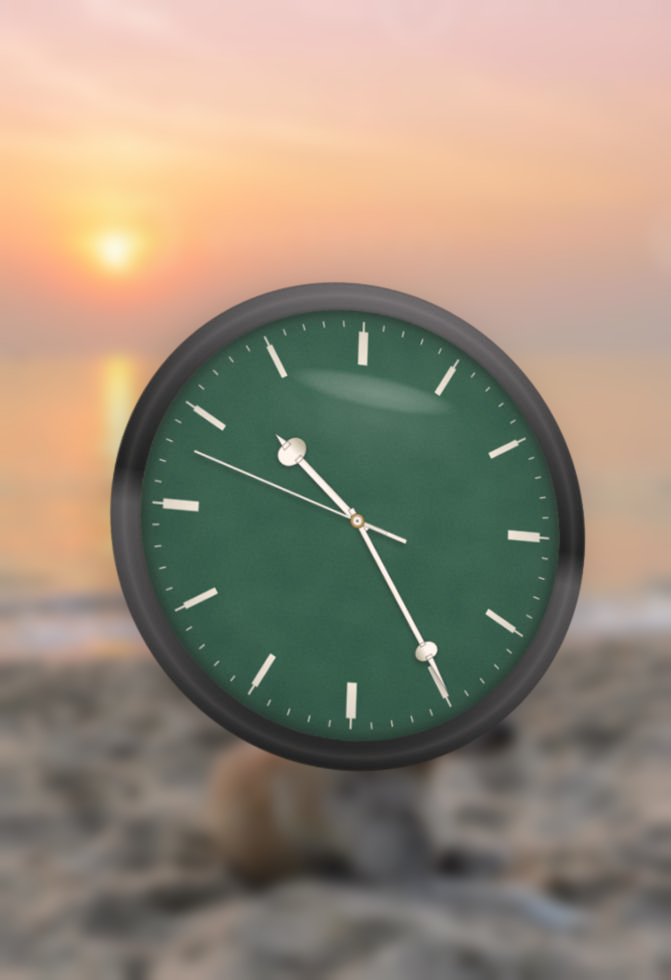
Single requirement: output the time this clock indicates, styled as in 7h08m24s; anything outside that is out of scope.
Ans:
10h24m48s
